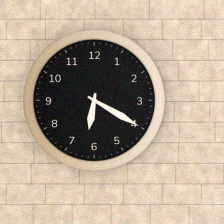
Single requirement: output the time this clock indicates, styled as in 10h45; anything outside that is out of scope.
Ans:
6h20
